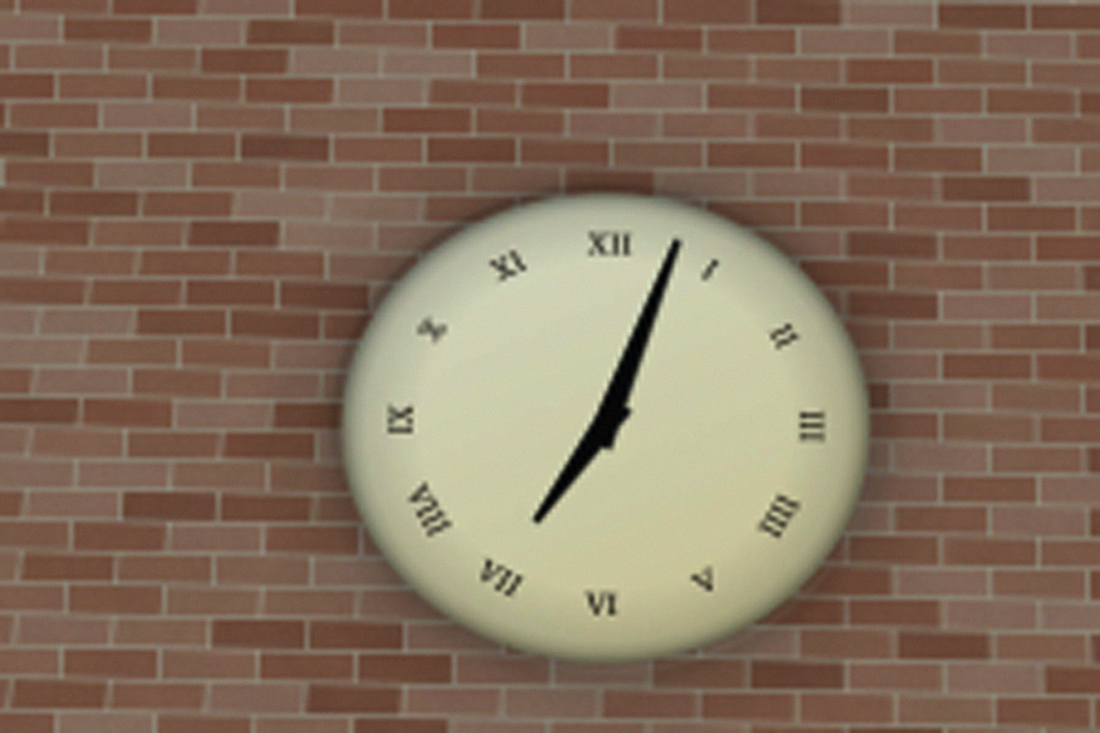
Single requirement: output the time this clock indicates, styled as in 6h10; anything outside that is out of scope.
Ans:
7h03
